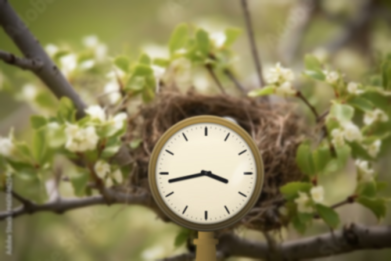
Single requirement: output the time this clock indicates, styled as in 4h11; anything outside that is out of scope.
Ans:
3h43
